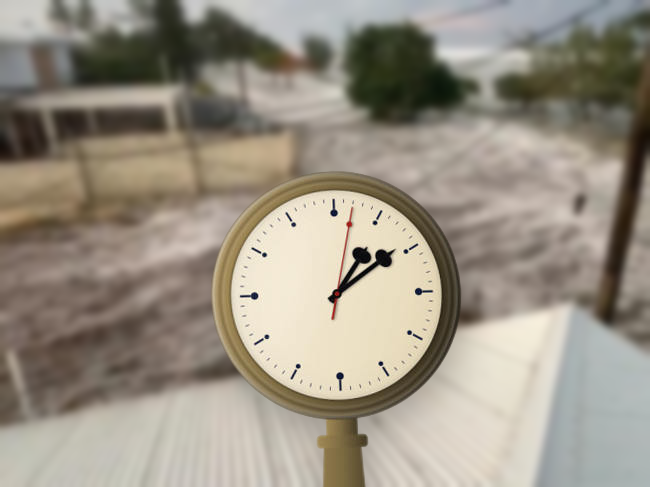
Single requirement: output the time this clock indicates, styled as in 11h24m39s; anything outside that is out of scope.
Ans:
1h09m02s
